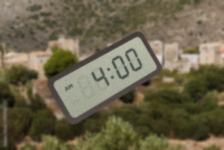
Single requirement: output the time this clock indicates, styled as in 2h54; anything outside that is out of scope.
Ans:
4h00
